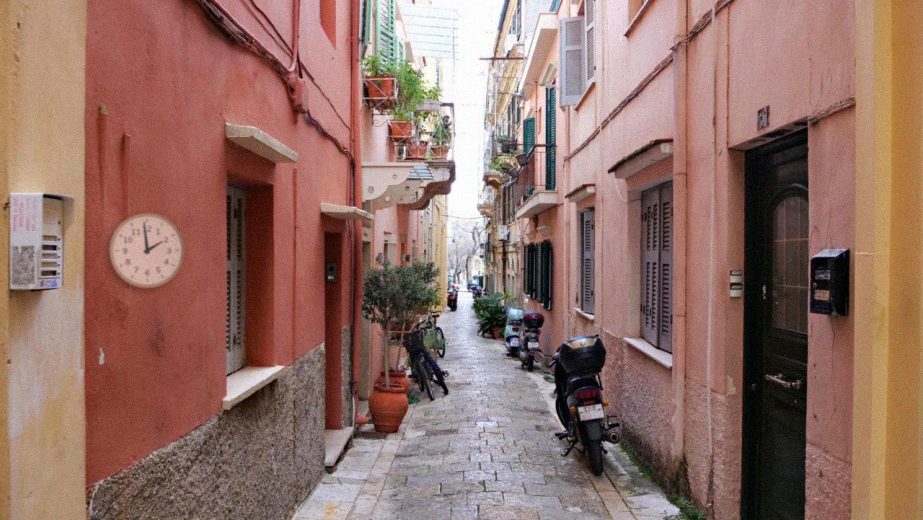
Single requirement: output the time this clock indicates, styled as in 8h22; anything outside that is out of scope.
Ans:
1h59
